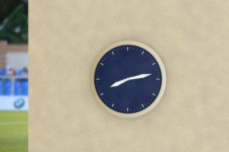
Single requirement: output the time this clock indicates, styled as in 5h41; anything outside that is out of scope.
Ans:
8h13
